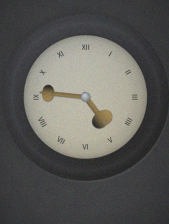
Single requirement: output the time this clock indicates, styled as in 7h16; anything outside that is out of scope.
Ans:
4h46
